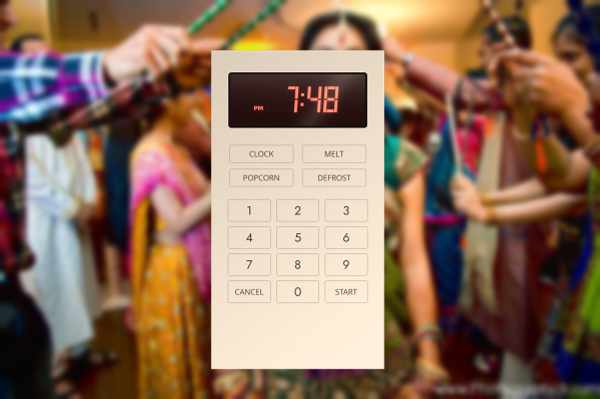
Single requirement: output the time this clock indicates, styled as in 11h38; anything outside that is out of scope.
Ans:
7h48
